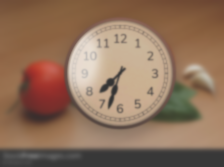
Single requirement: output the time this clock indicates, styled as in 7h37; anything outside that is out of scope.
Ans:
7h33
